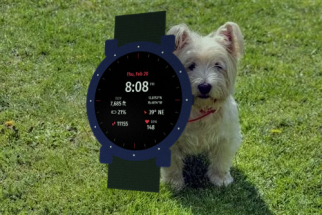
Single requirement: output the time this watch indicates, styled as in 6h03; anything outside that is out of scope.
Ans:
8h08
